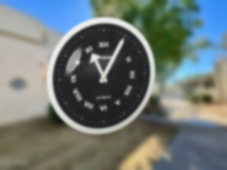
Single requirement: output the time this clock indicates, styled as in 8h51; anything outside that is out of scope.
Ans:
11h05
